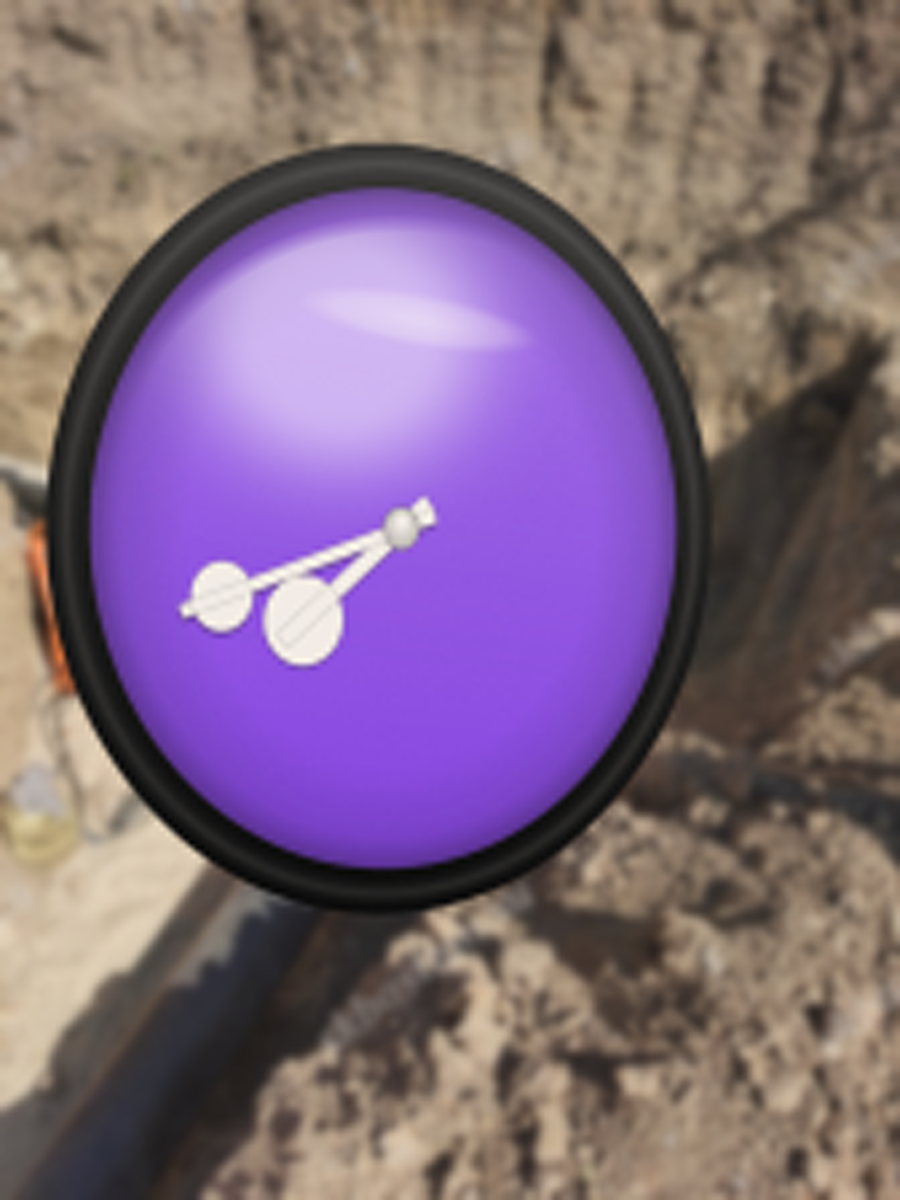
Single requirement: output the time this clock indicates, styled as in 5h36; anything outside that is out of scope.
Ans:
7h42
